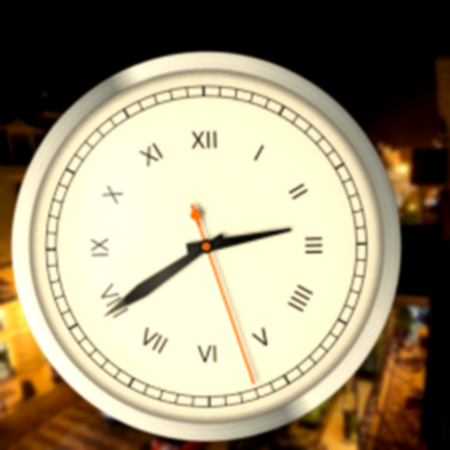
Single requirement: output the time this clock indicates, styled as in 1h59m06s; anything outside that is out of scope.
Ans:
2h39m27s
